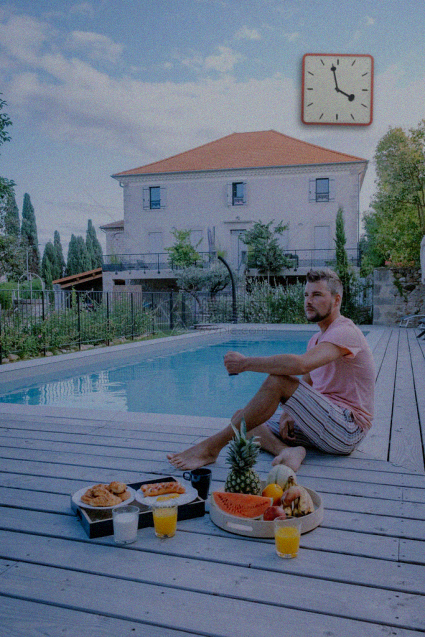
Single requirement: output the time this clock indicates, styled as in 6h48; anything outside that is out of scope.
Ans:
3h58
